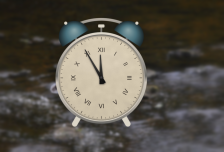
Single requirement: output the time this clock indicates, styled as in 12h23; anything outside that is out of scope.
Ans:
11h55
